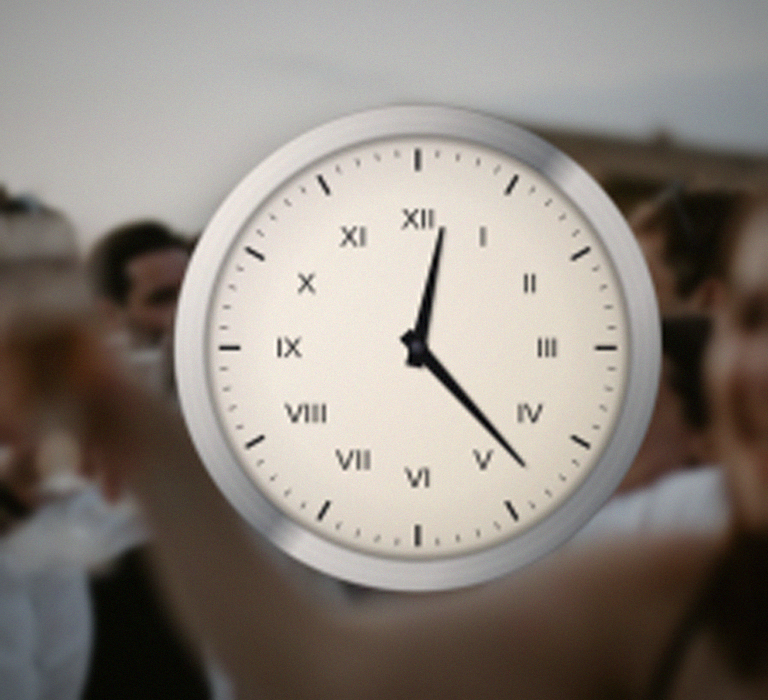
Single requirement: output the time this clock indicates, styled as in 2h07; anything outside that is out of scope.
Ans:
12h23
